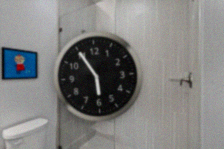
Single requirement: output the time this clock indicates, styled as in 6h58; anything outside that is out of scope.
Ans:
5h55
